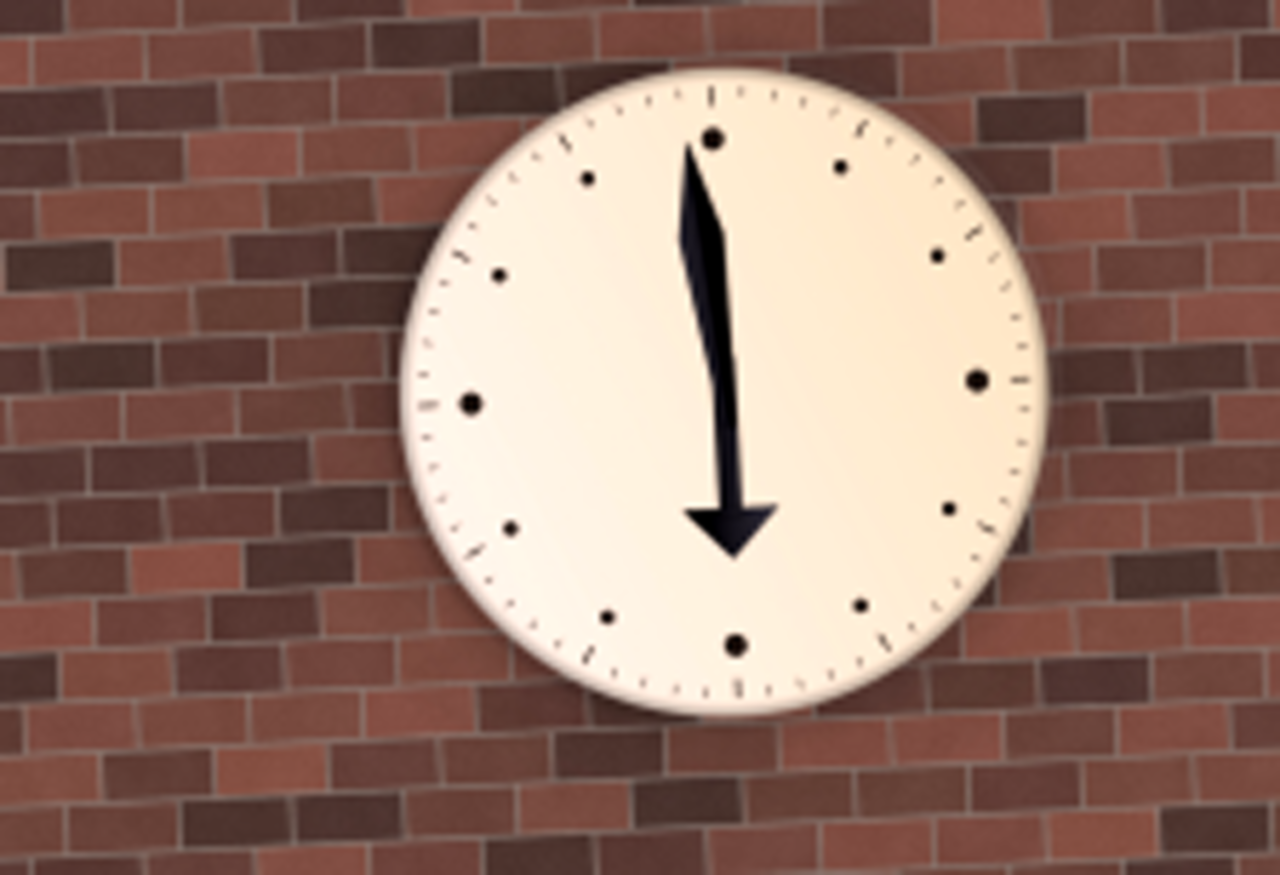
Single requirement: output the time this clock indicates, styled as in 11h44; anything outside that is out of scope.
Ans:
5h59
